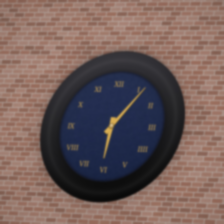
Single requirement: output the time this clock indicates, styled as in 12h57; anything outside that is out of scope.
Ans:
6h06
